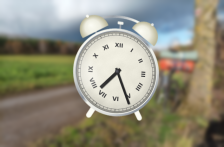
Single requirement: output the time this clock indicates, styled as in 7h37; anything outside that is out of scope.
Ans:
7h26
